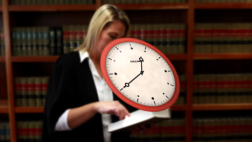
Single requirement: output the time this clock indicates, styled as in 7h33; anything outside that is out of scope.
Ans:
12h40
